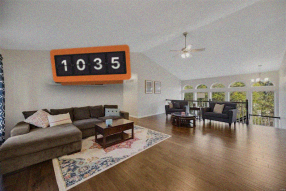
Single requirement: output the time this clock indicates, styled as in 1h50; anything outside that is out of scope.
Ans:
10h35
